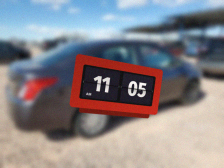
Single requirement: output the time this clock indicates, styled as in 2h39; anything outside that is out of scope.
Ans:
11h05
